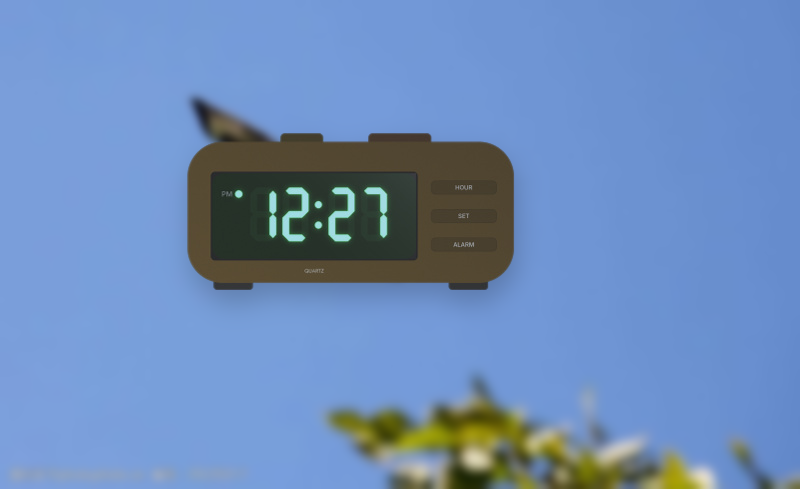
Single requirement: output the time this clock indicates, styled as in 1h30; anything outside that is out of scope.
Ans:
12h27
